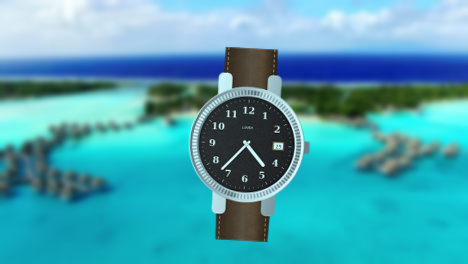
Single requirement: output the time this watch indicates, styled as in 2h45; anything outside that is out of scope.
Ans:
4h37
